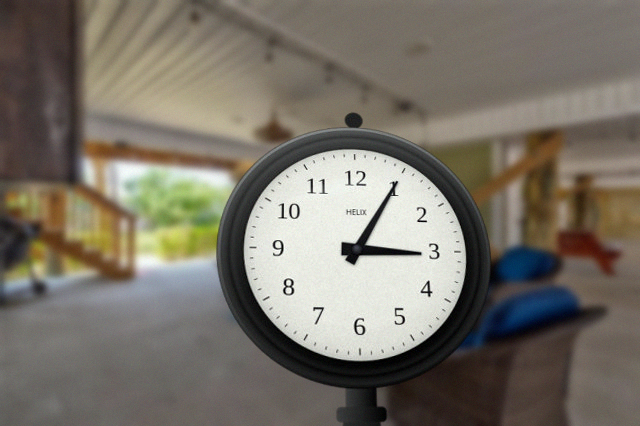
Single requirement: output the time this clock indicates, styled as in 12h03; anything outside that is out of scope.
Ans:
3h05
